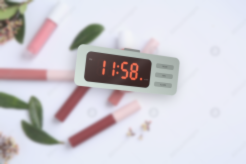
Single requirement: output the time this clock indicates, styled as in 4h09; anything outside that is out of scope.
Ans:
11h58
